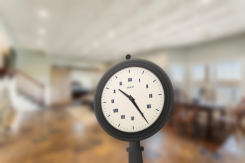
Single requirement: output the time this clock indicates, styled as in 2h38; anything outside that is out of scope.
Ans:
10h25
